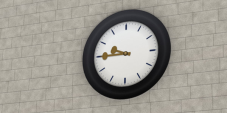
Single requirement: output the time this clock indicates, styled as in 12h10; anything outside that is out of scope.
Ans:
9h45
